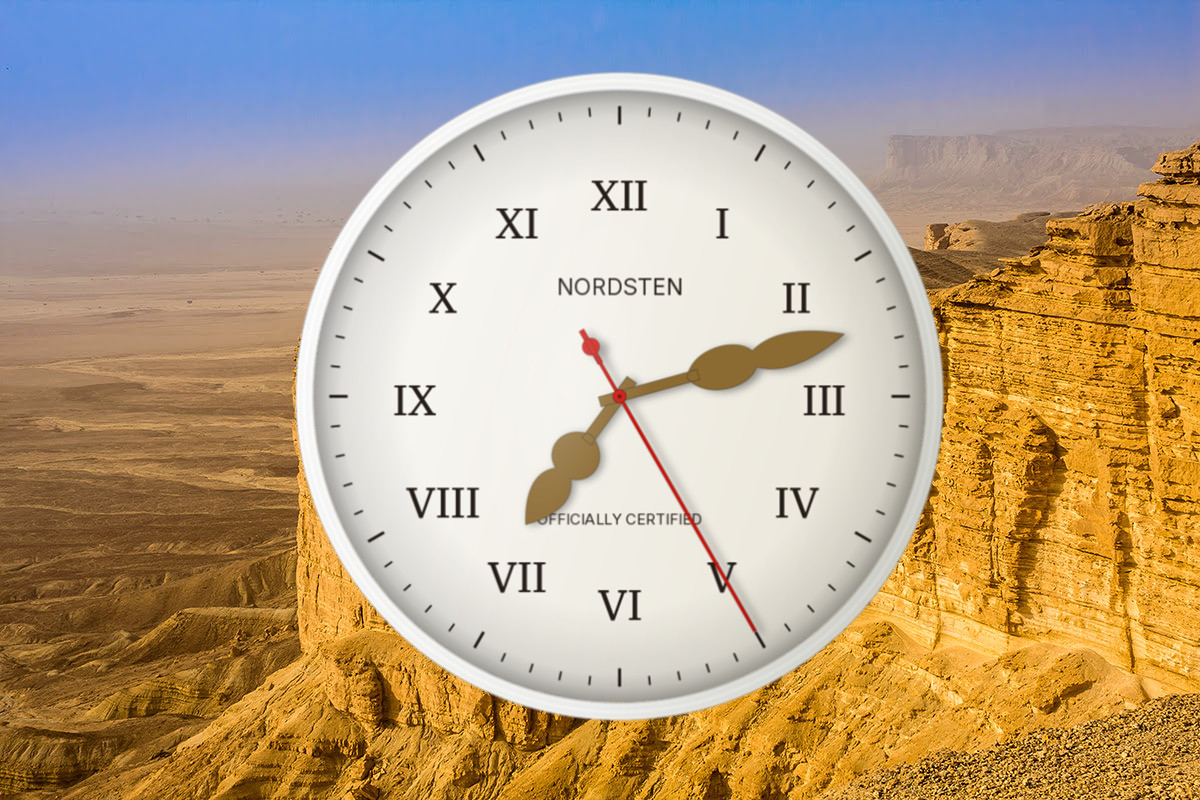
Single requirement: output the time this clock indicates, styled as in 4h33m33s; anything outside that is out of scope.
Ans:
7h12m25s
